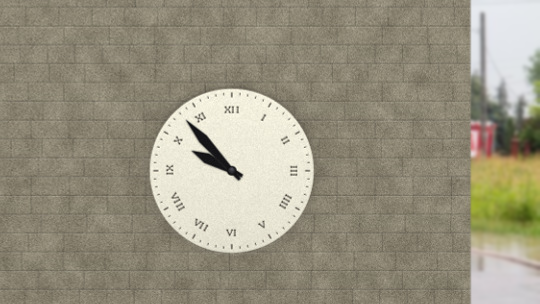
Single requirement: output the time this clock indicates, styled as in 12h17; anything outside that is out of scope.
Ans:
9h53
